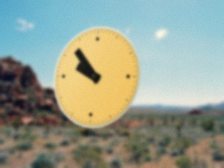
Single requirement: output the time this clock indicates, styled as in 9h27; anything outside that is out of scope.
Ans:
9h53
